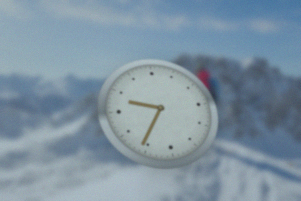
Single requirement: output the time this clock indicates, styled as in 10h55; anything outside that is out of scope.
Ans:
9h36
